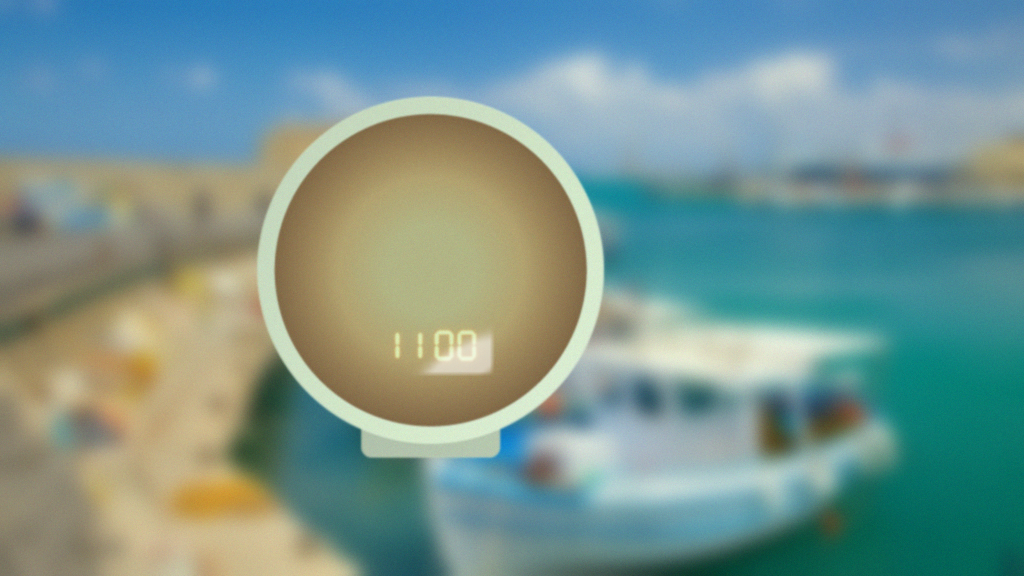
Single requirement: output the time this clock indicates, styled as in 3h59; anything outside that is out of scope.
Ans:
11h00
